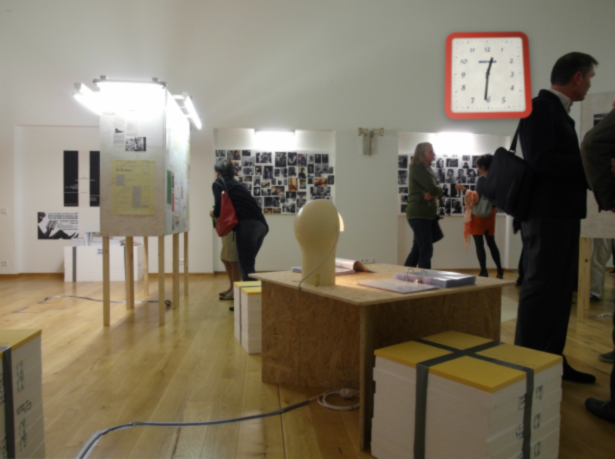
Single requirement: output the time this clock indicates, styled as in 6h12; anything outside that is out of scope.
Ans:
12h31
